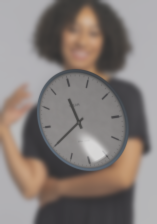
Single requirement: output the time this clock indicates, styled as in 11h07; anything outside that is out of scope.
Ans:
11h40
